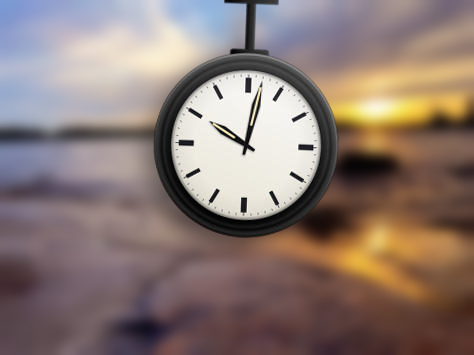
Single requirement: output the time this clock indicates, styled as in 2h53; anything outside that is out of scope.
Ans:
10h02
